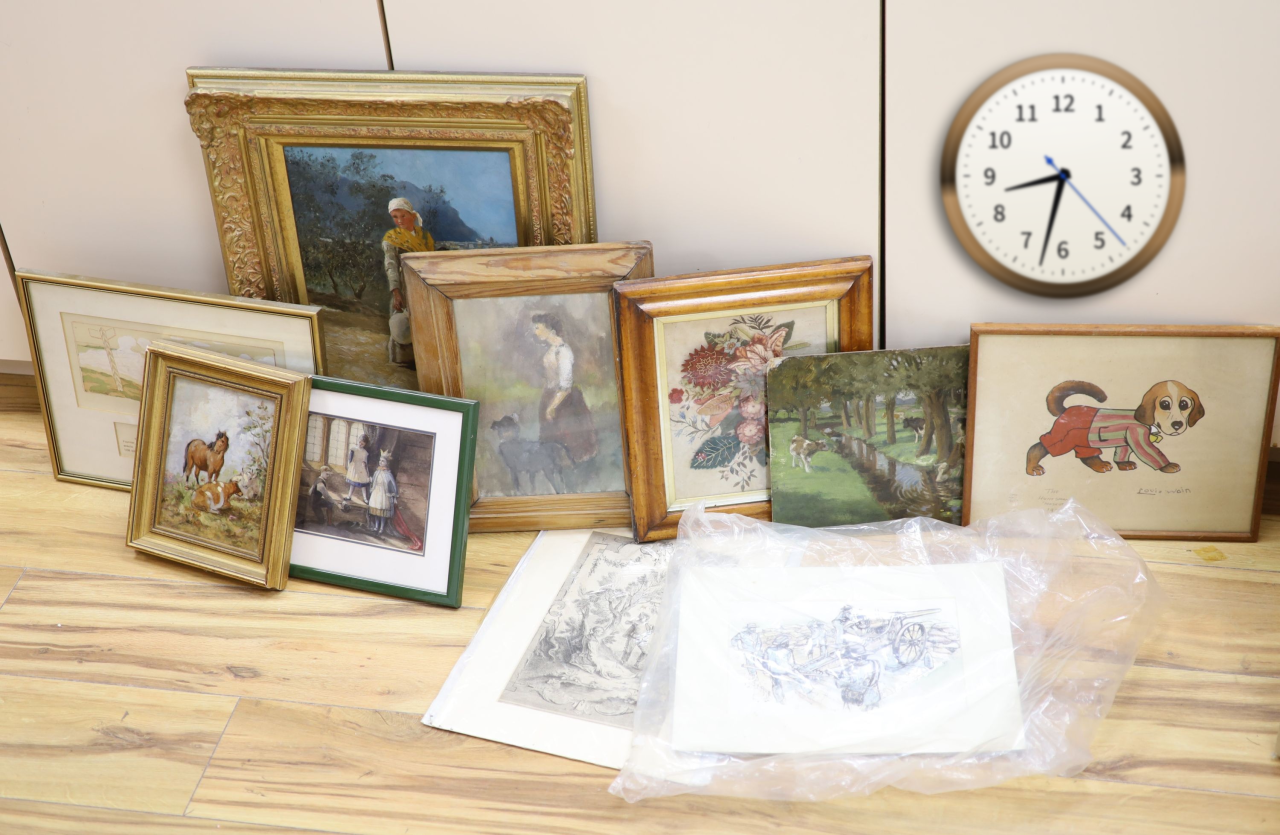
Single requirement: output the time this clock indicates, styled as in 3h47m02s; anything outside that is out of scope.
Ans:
8h32m23s
